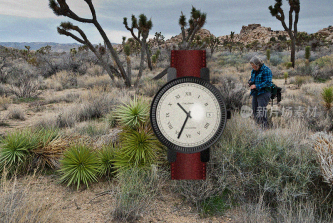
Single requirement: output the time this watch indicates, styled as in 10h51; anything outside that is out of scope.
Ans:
10h34
